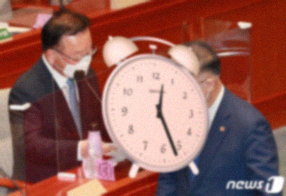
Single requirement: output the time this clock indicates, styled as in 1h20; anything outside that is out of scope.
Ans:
12h27
